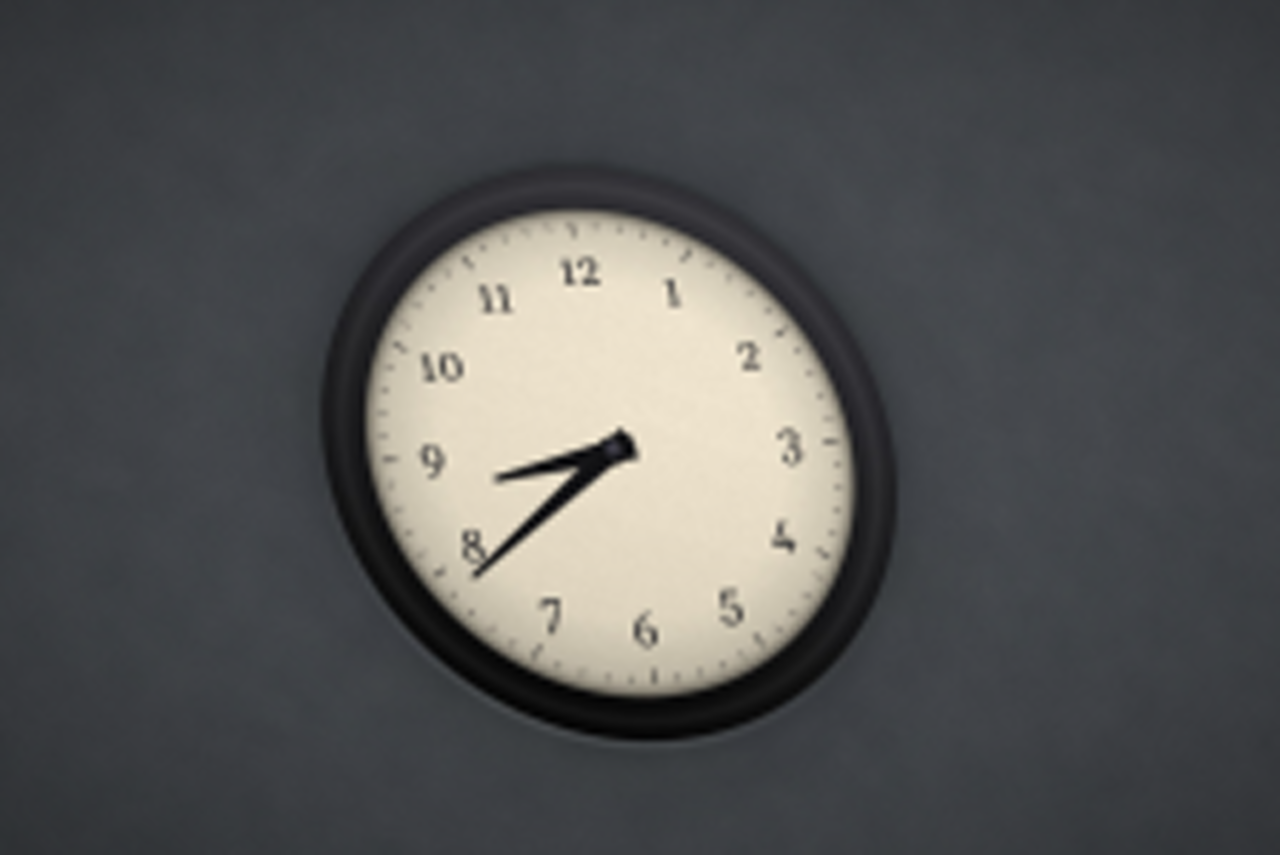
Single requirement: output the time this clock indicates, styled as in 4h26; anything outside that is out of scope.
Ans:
8h39
